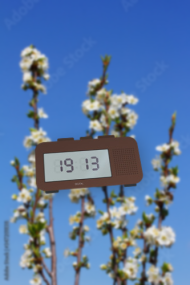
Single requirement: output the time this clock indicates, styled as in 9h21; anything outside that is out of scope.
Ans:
19h13
